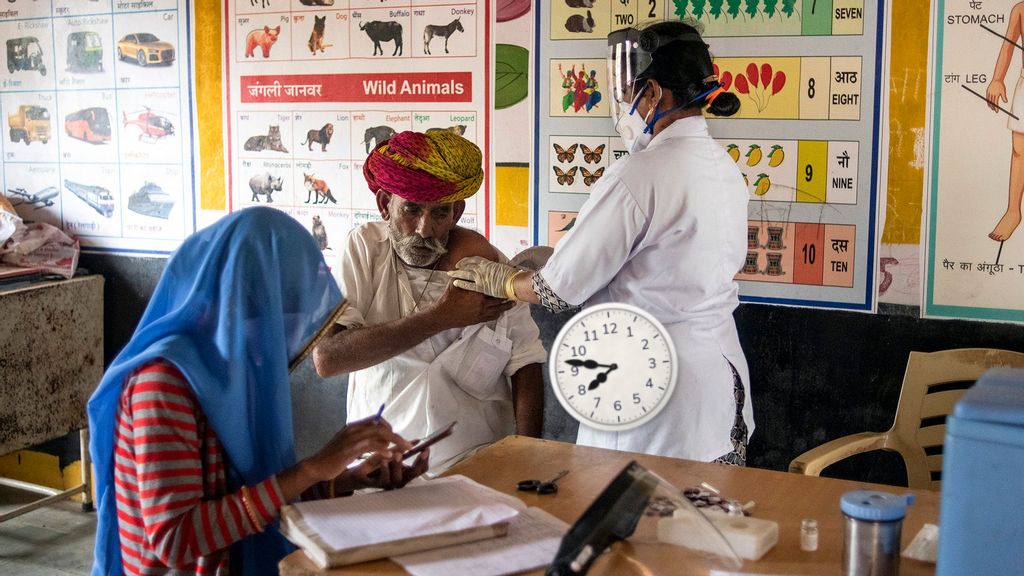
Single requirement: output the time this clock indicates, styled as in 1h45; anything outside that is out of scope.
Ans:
7h47
